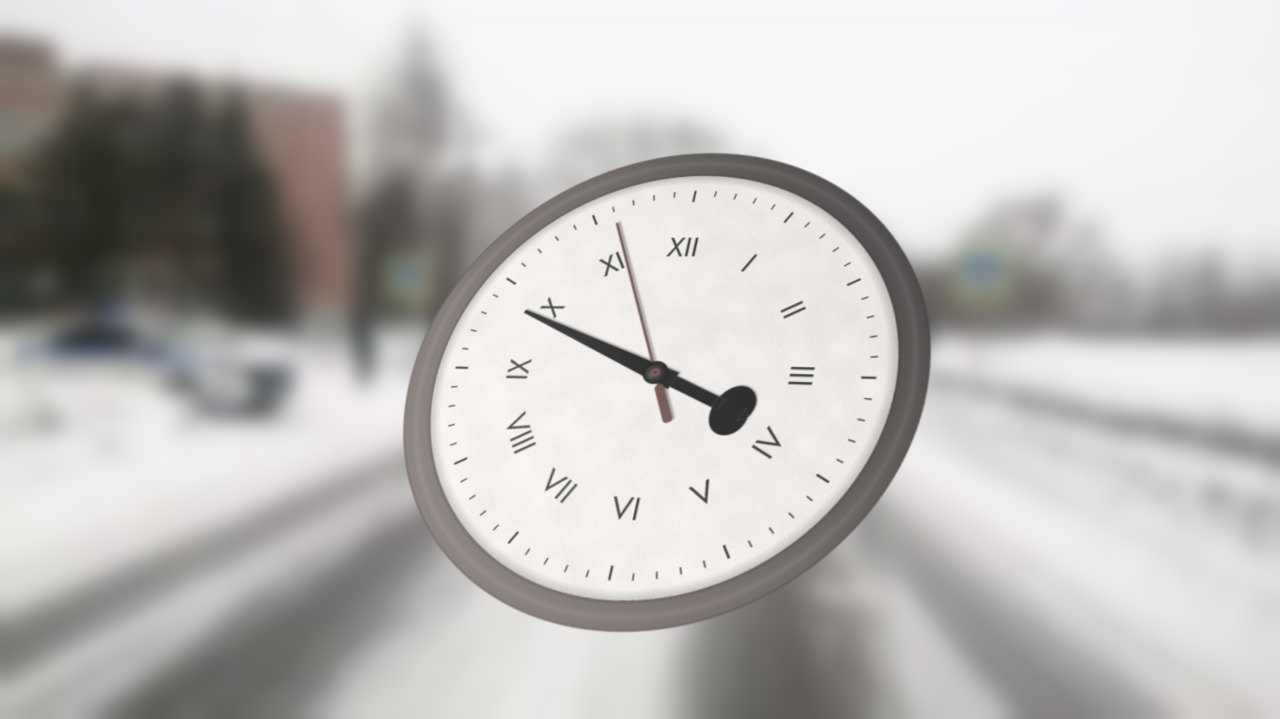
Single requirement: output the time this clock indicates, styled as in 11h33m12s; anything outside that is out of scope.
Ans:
3h48m56s
